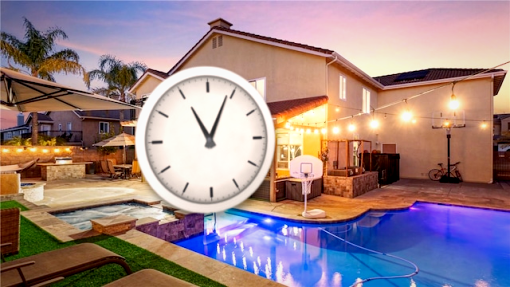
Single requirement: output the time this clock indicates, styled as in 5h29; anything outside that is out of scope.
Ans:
11h04
